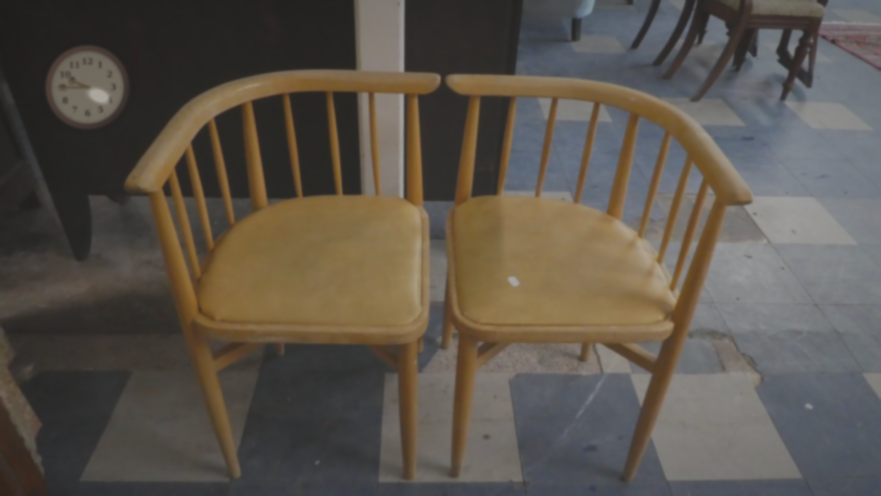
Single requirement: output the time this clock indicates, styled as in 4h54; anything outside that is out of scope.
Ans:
9h45
